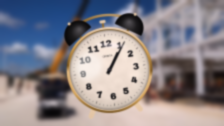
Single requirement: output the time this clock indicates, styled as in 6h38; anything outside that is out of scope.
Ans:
1h06
